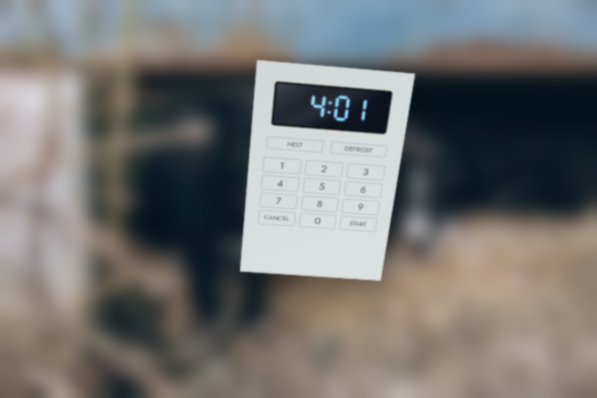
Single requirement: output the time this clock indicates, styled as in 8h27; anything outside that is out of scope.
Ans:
4h01
